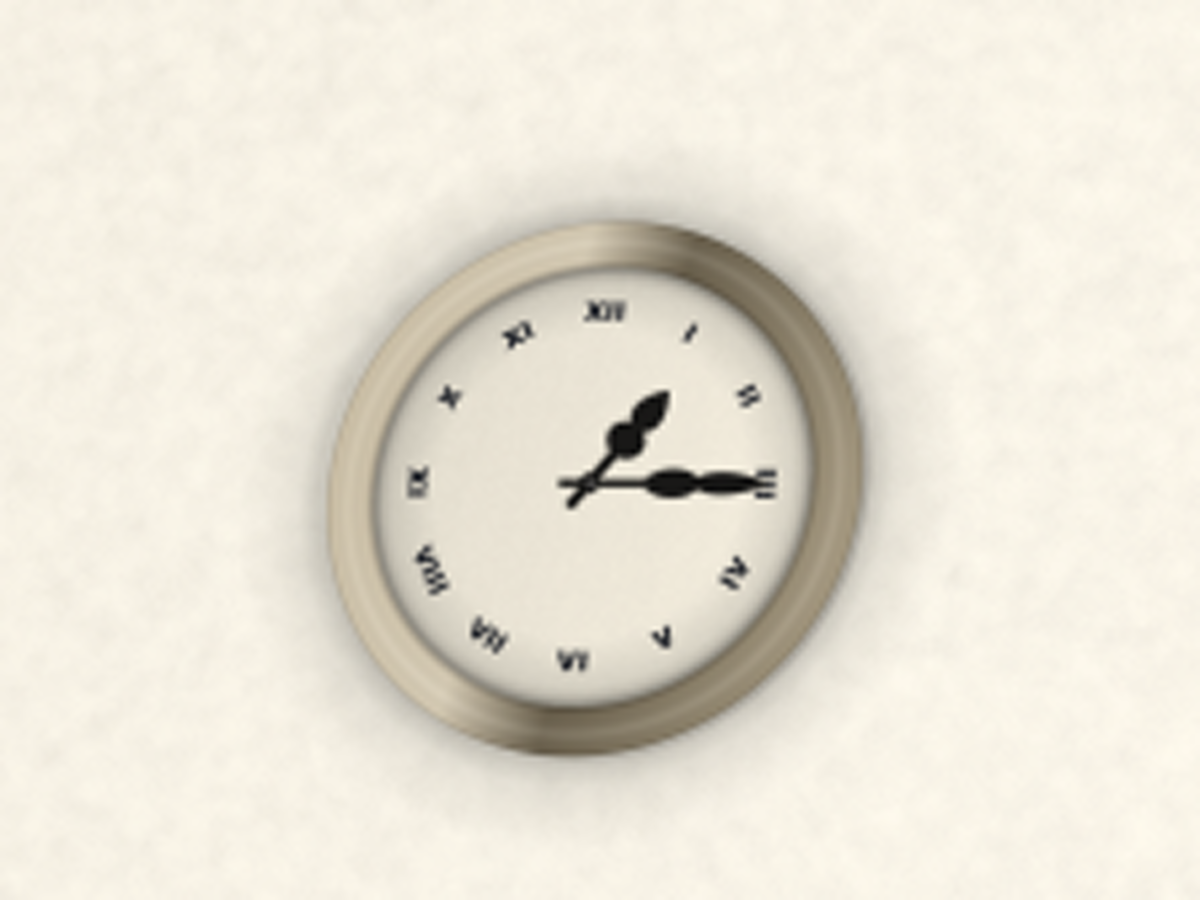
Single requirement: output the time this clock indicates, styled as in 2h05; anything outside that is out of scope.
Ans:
1h15
